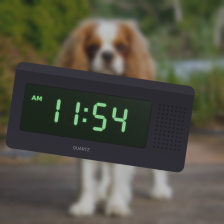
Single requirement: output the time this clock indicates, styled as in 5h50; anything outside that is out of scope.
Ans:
11h54
